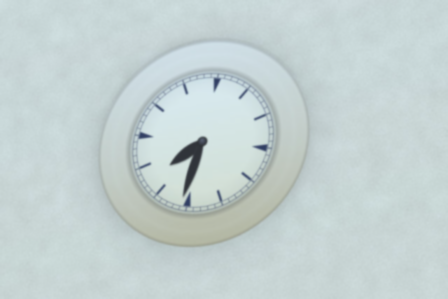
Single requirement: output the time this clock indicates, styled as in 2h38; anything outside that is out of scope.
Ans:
7h31
